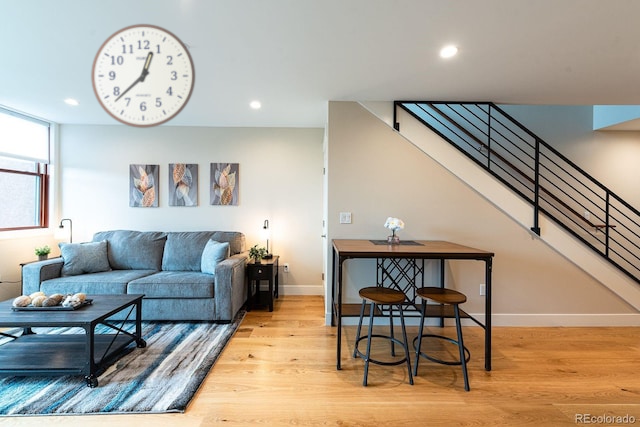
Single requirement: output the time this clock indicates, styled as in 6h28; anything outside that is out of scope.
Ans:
12h38
